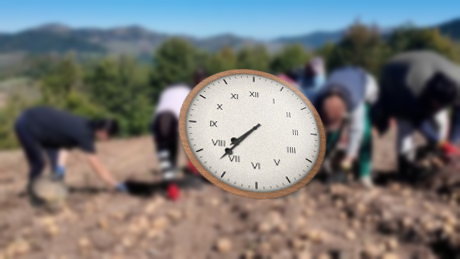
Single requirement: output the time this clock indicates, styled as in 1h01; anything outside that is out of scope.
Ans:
7h37
